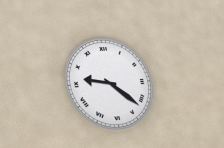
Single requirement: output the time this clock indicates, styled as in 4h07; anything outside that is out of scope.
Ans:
9h22
